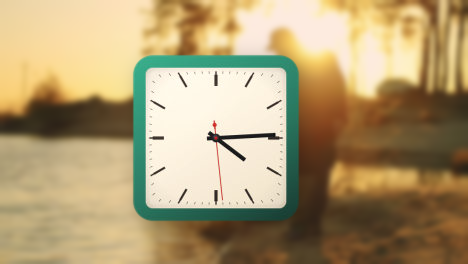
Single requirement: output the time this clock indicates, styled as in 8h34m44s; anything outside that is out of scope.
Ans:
4h14m29s
